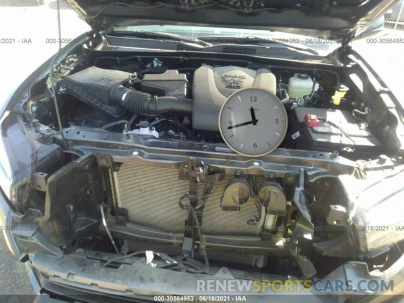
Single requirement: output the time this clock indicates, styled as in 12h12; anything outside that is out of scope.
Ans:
11h43
